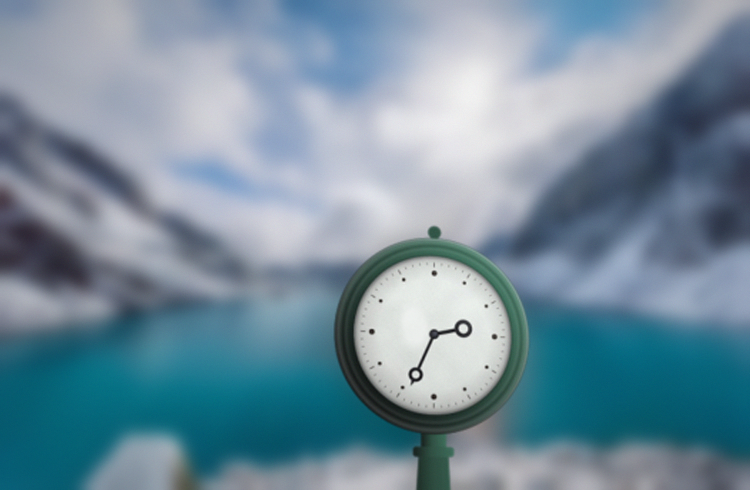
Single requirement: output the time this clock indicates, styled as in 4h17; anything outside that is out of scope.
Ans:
2h34
